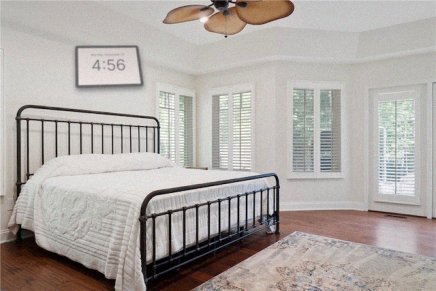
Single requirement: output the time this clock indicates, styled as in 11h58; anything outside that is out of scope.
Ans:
4h56
